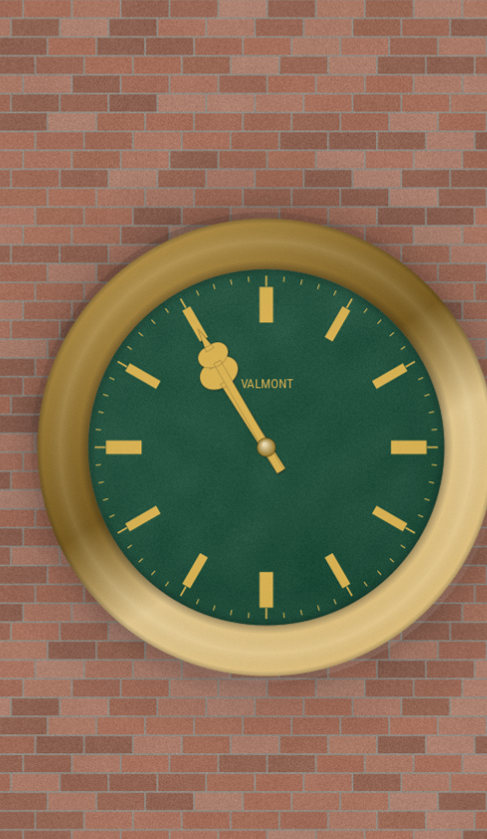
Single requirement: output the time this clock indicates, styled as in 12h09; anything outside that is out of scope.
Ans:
10h55
